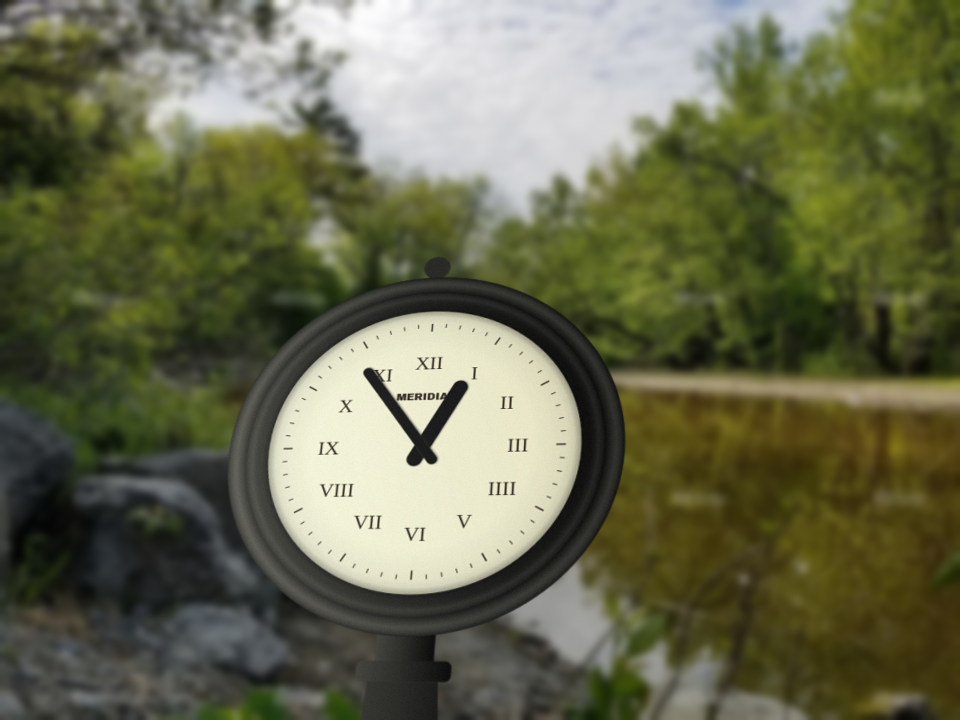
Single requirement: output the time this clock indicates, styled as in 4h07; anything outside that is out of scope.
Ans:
12h54
